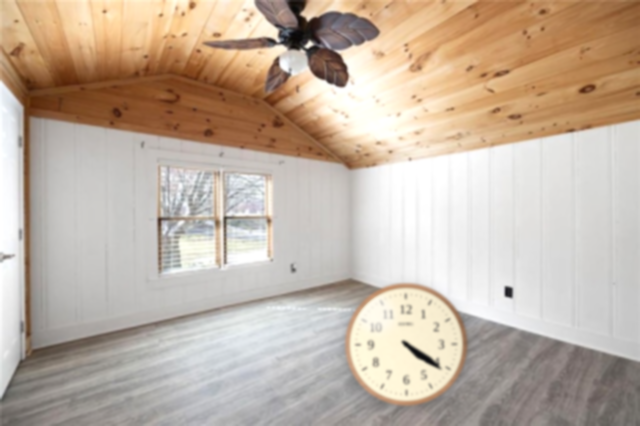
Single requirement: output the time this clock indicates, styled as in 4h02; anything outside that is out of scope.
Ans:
4h21
